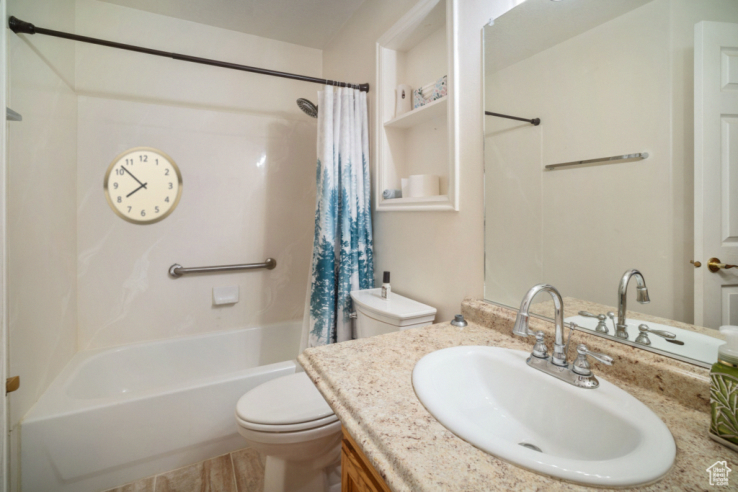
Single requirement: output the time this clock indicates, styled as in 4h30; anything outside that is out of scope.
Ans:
7h52
